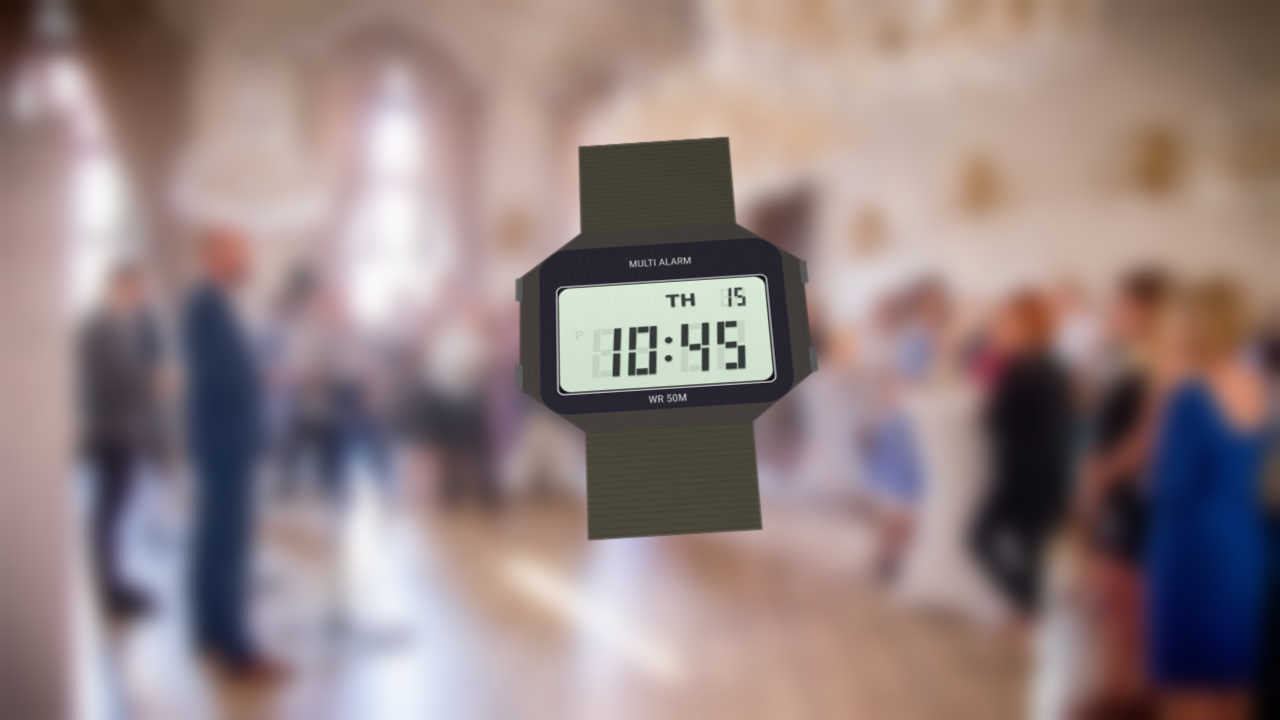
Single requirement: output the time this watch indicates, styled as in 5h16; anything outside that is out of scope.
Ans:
10h45
